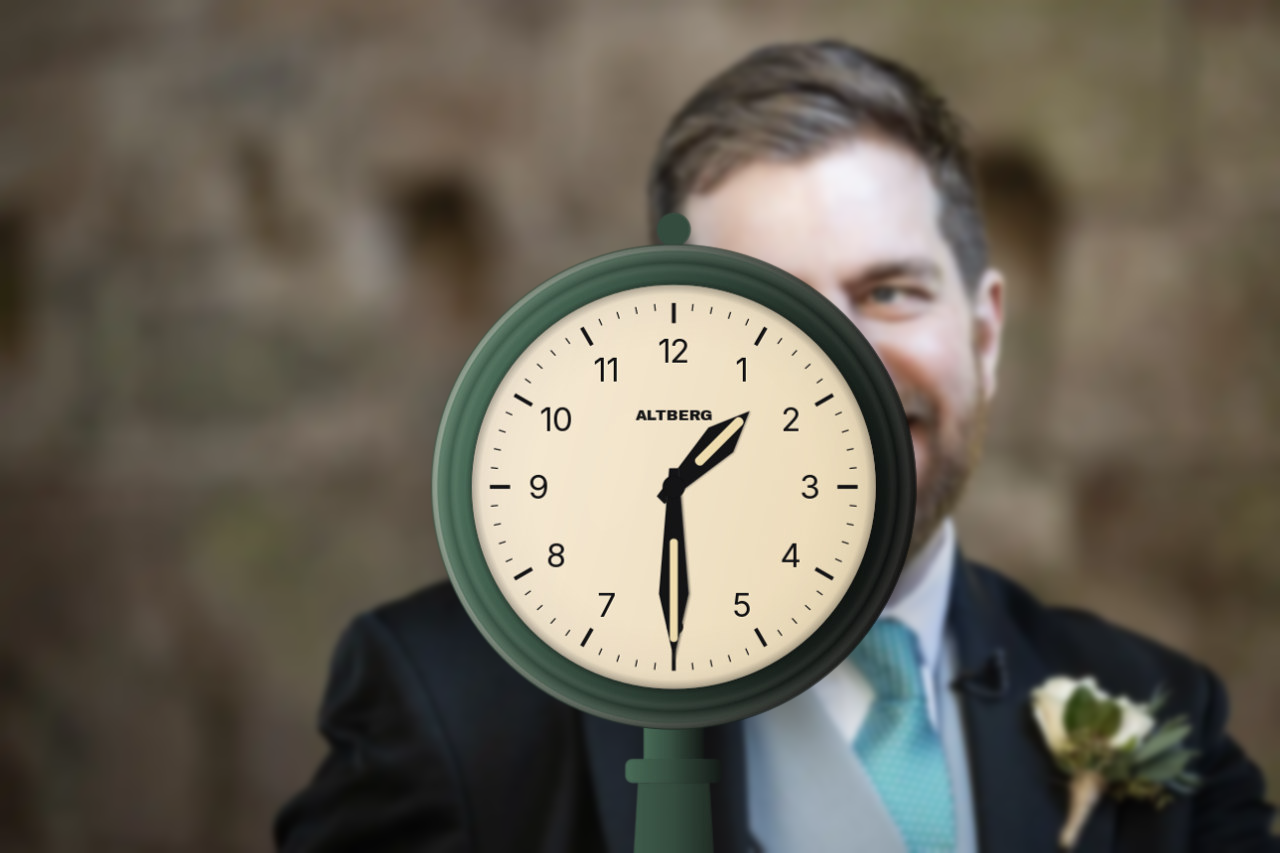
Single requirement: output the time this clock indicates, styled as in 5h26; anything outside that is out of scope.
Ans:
1h30
